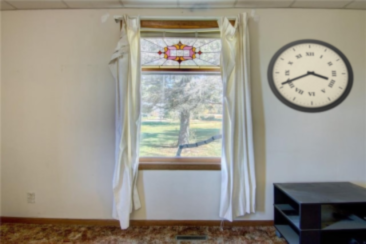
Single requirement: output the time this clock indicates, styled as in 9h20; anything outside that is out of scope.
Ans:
3h41
